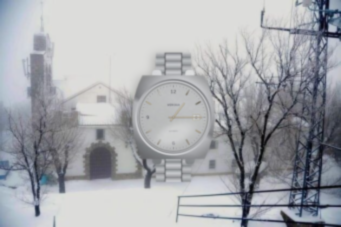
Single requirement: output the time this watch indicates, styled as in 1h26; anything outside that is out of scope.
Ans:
1h15
